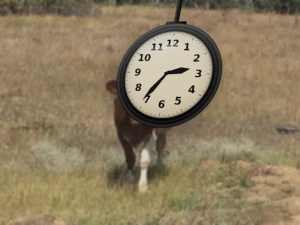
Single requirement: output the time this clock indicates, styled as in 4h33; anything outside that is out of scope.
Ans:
2h36
